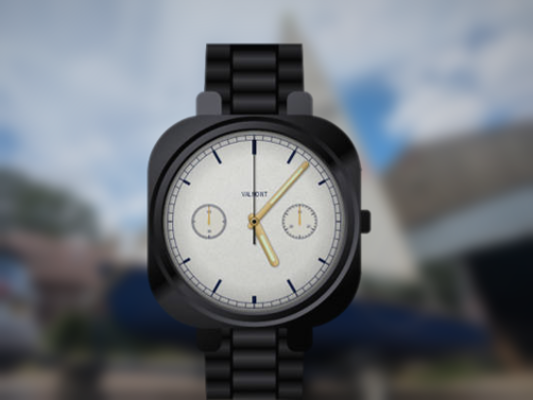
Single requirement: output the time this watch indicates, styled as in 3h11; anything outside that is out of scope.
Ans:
5h07
